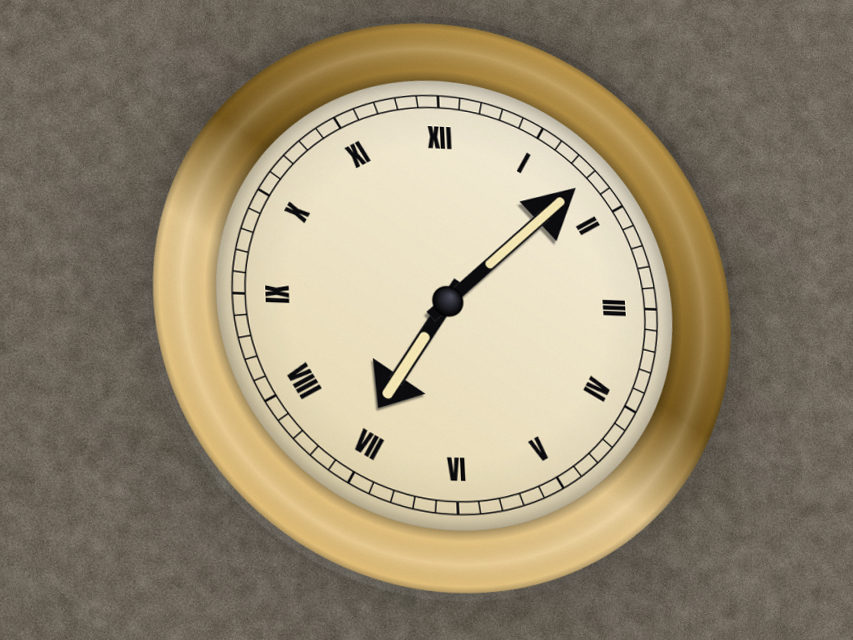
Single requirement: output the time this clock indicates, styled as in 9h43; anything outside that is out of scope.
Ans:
7h08
